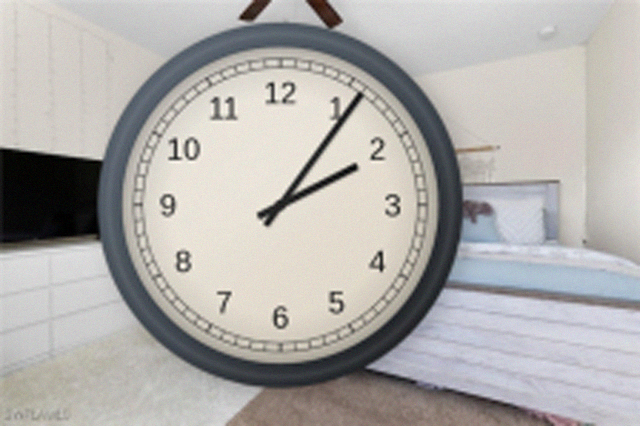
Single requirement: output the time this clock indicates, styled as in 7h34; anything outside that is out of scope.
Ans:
2h06
